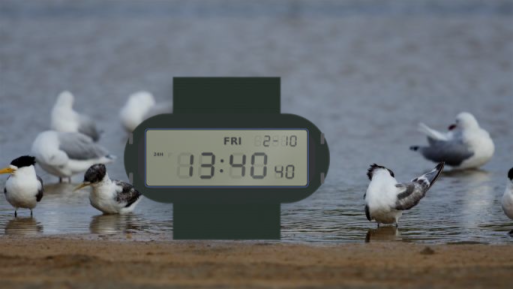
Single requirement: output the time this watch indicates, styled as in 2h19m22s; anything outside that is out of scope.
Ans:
13h40m40s
